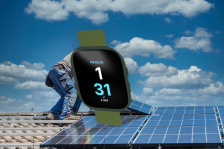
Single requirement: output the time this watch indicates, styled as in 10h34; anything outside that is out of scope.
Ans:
1h31
